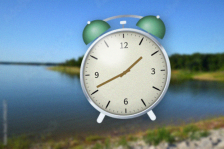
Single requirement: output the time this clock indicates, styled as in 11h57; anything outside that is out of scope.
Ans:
1h41
